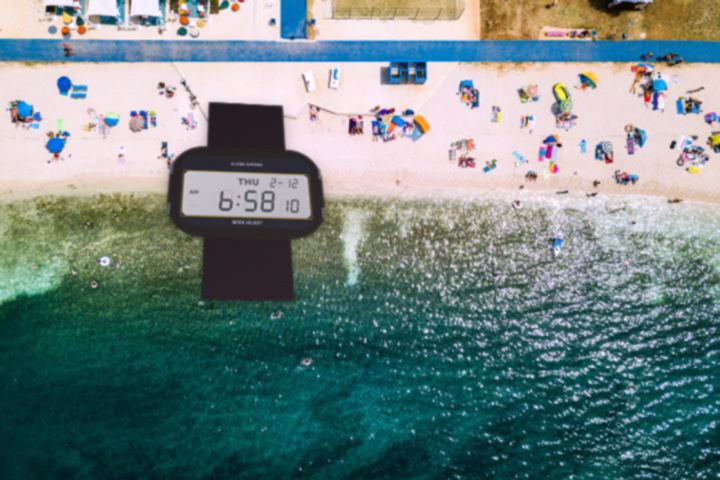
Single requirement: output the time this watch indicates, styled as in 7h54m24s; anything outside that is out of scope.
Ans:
6h58m10s
